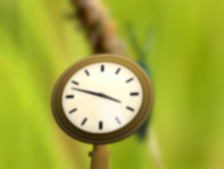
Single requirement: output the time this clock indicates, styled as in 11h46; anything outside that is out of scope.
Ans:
3h48
